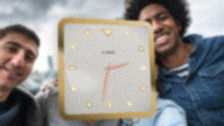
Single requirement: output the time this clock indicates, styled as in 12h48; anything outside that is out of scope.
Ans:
2h32
